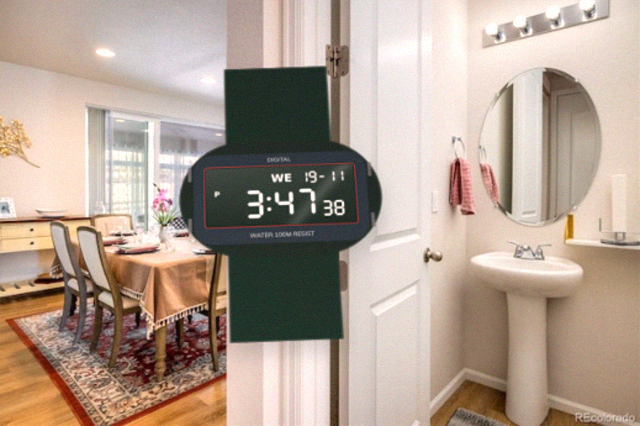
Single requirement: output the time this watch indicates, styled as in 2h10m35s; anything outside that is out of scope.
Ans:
3h47m38s
